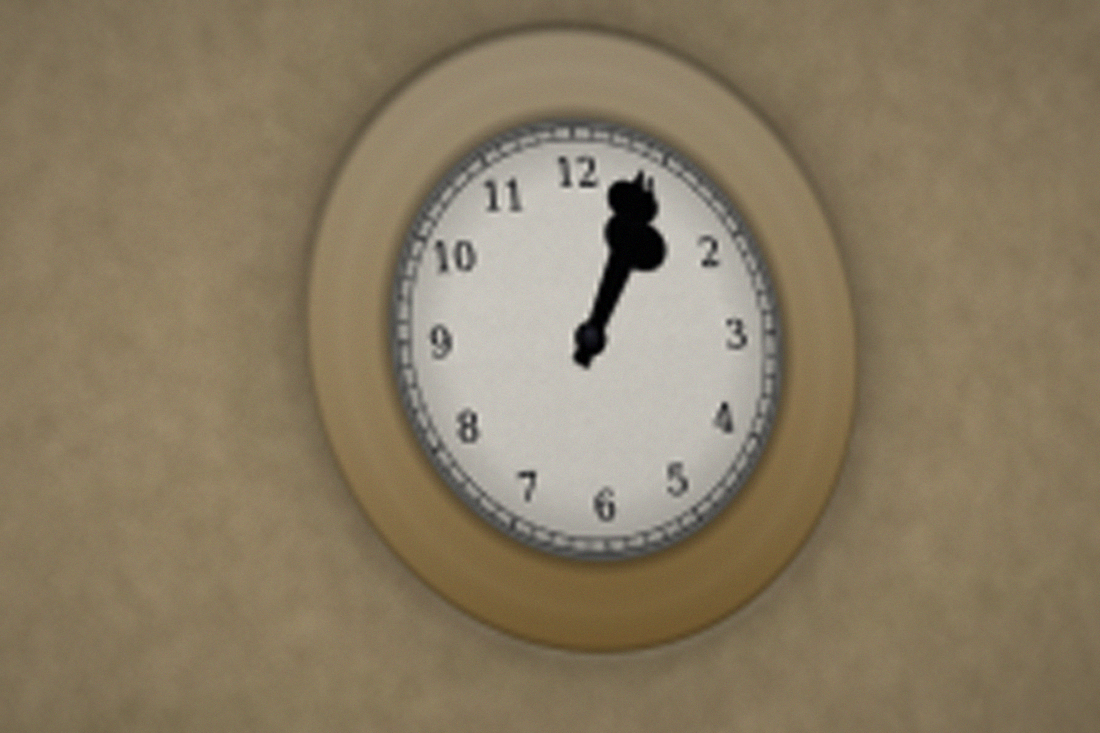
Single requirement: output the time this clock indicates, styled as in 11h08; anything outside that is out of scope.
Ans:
1h04
